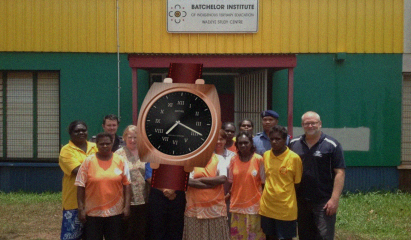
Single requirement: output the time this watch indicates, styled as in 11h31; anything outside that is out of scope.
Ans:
7h19
